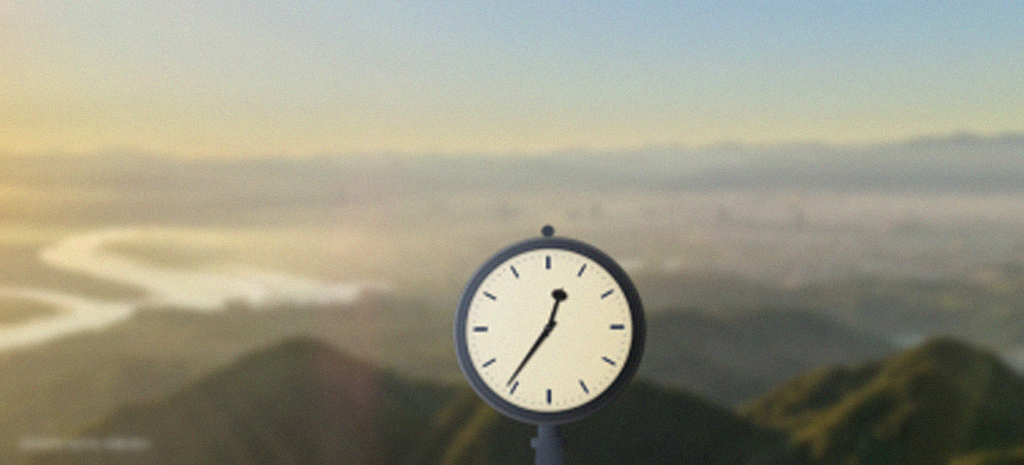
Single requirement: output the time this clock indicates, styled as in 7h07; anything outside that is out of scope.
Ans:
12h36
